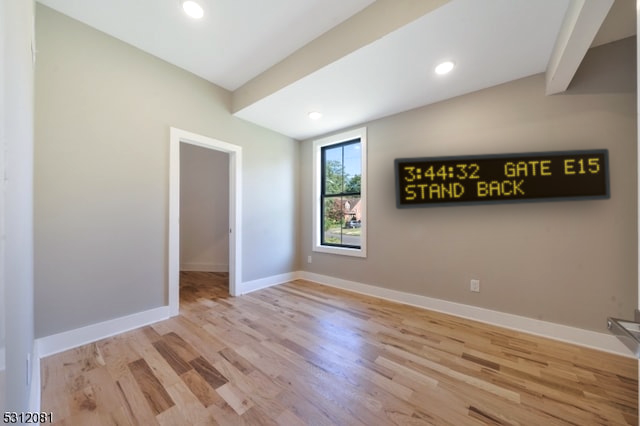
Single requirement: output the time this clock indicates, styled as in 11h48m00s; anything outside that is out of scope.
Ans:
3h44m32s
